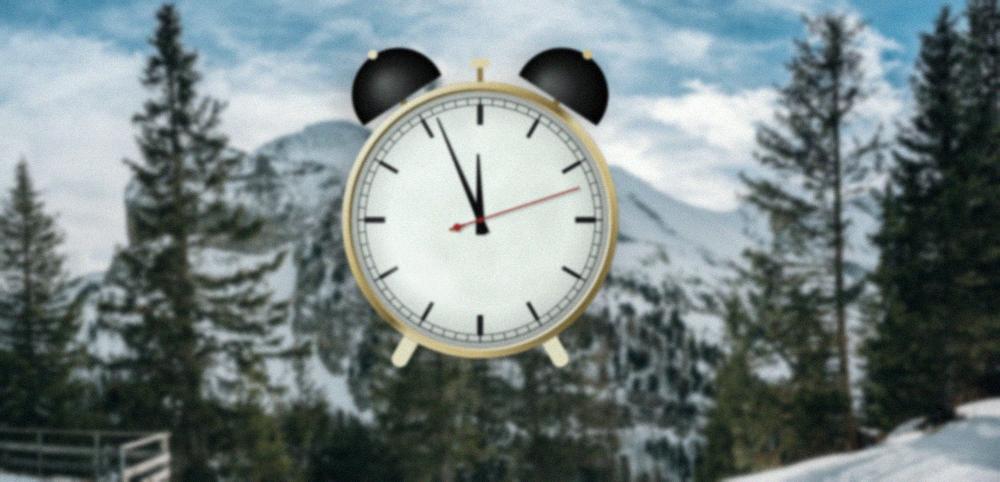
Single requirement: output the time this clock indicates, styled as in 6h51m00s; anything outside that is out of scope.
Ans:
11h56m12s
